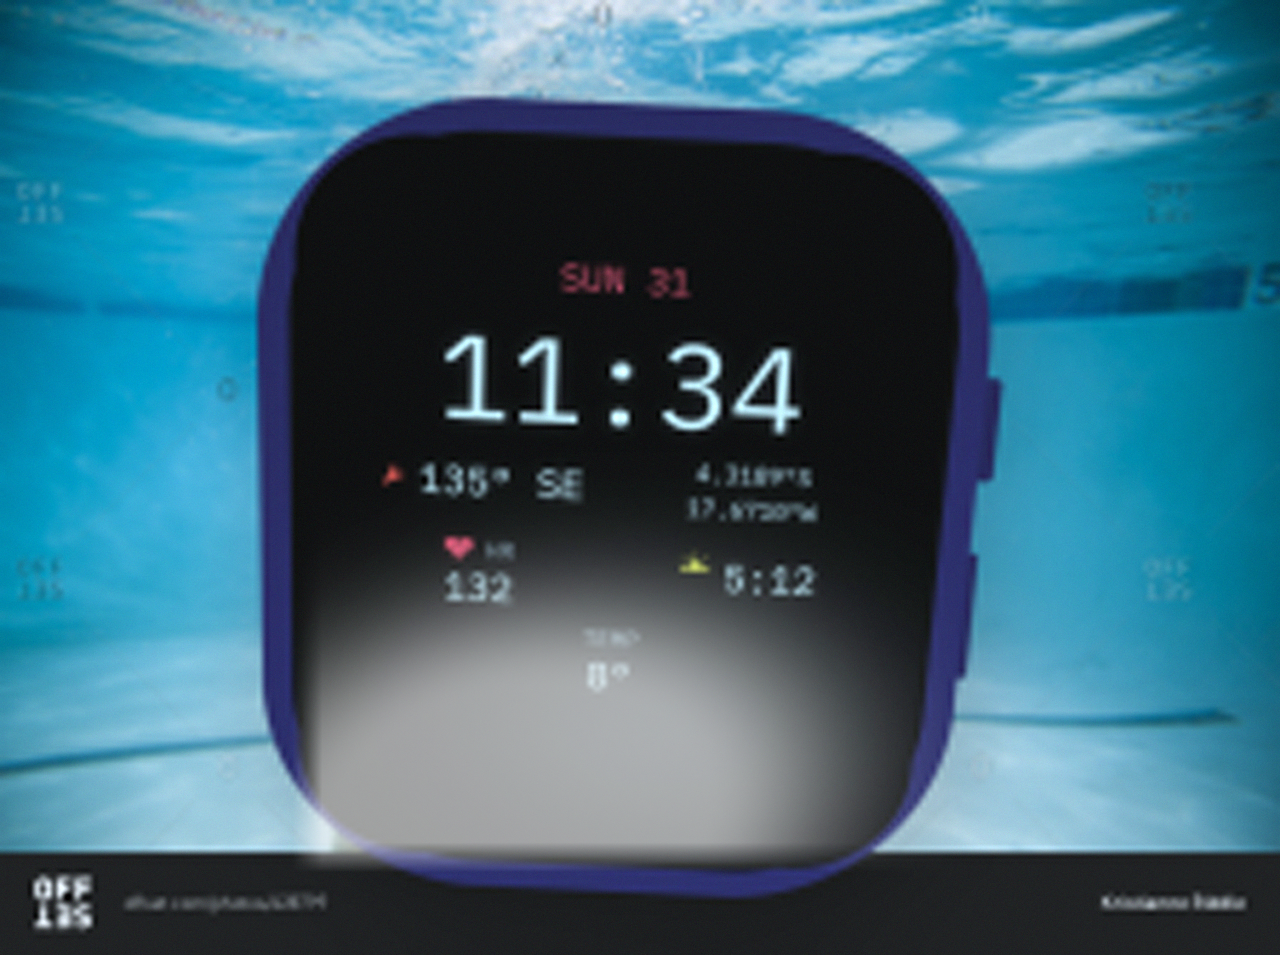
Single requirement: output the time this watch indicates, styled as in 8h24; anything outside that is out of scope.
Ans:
11h34
